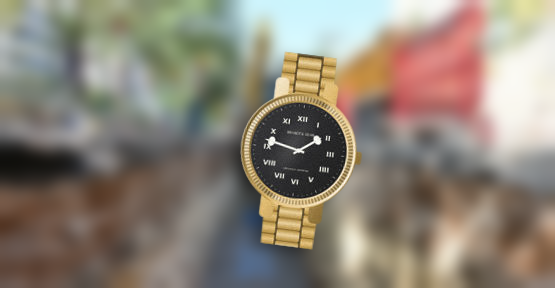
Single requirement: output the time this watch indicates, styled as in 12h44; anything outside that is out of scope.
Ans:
1h47
